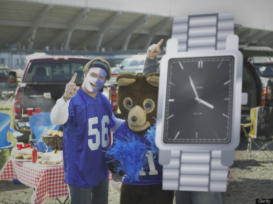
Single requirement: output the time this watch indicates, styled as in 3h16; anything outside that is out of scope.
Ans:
3h56
